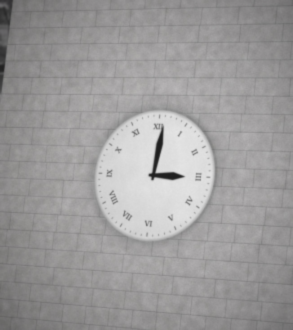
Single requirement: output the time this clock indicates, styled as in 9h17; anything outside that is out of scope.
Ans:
3h01
